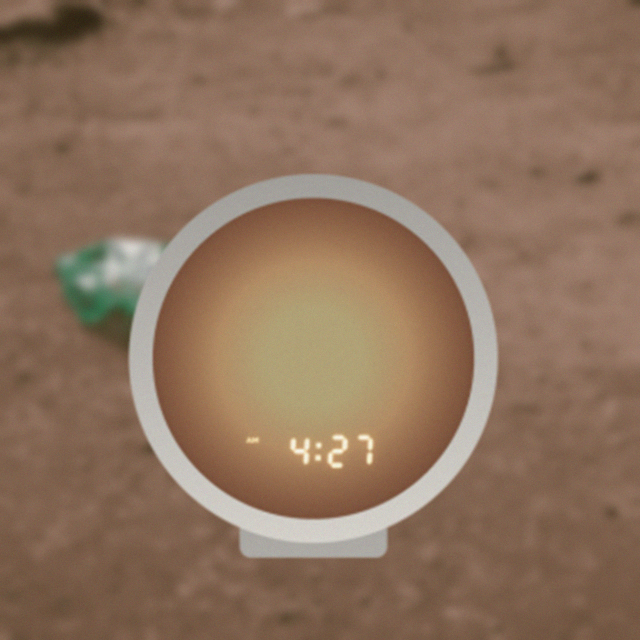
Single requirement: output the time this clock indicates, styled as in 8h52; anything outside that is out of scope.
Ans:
4h27
